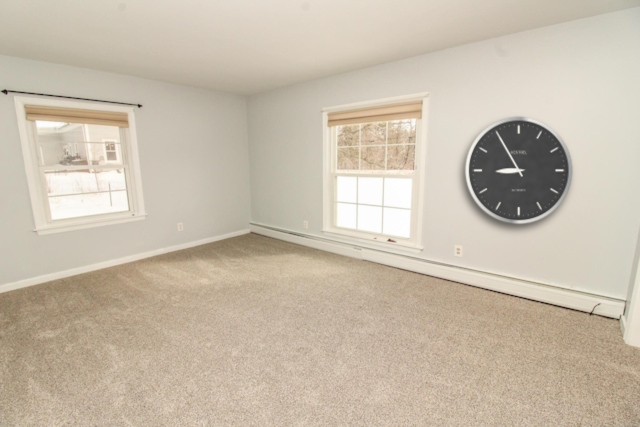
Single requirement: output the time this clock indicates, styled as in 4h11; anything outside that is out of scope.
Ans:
8h55
